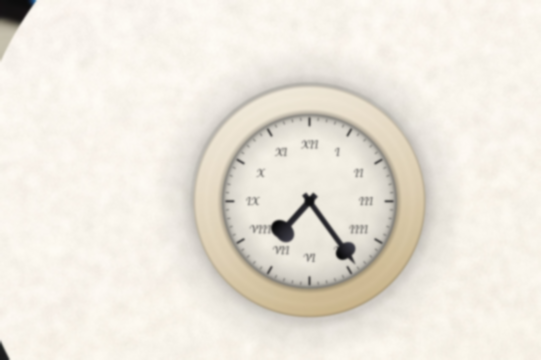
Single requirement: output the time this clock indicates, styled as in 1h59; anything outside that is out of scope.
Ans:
7h24
